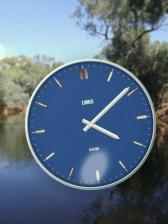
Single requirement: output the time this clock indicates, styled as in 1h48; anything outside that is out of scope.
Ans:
4h09
